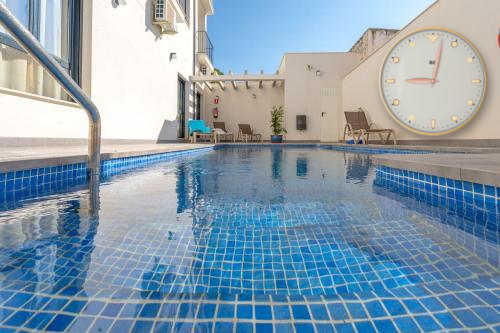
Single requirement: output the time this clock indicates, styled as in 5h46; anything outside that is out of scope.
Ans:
9h02
